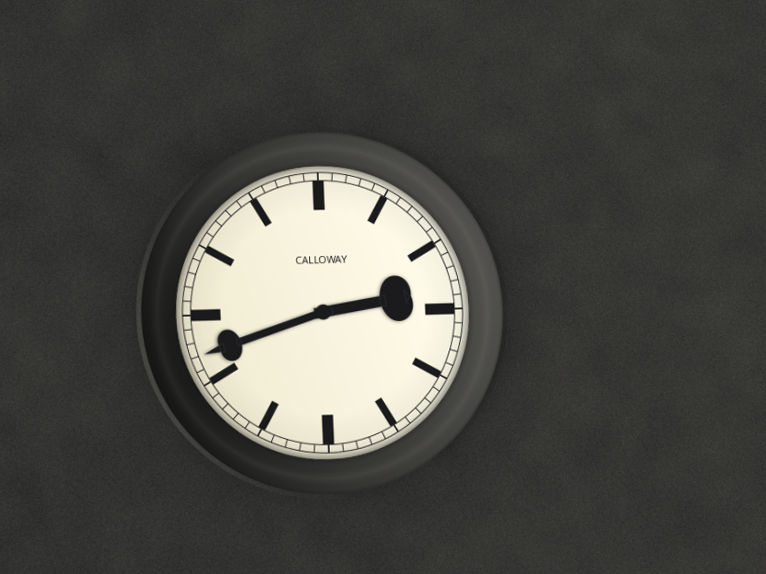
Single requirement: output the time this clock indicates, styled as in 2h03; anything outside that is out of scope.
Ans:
2h42
